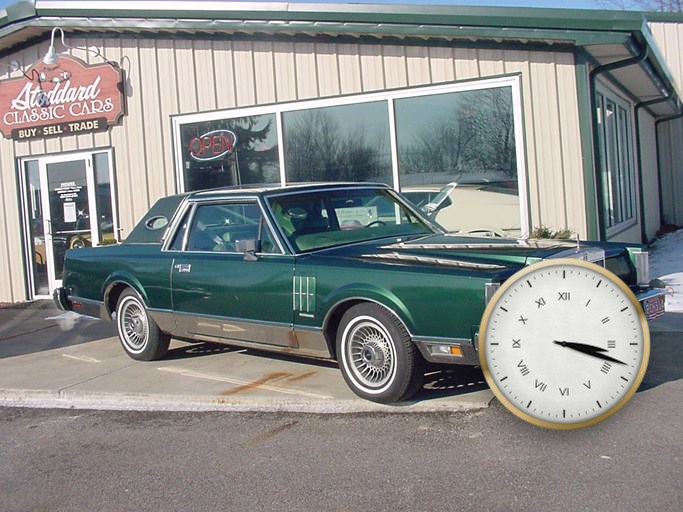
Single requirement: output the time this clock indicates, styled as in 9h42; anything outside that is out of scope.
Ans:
3h18
